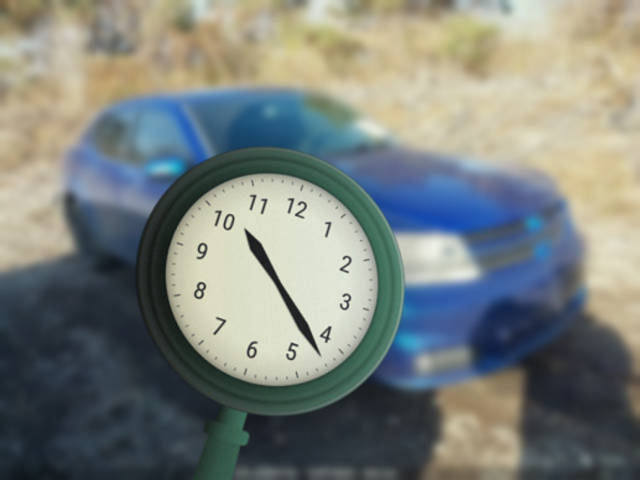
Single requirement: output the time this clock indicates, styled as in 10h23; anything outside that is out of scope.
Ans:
10h22
